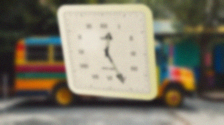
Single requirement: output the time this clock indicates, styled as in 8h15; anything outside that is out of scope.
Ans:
12h26
